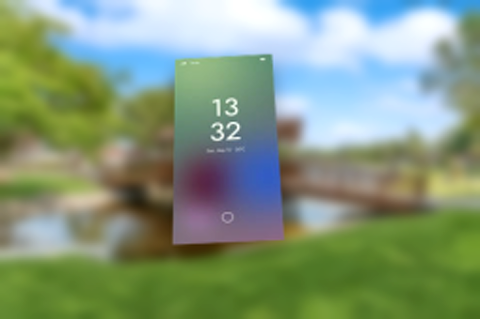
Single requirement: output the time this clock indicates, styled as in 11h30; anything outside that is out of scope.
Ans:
13h32
